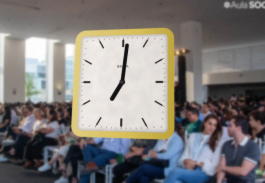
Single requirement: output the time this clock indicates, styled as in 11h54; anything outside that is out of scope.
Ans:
7h01
